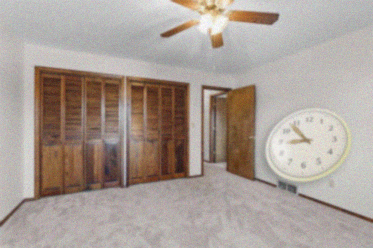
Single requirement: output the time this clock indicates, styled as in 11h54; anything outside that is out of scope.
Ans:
8h53
